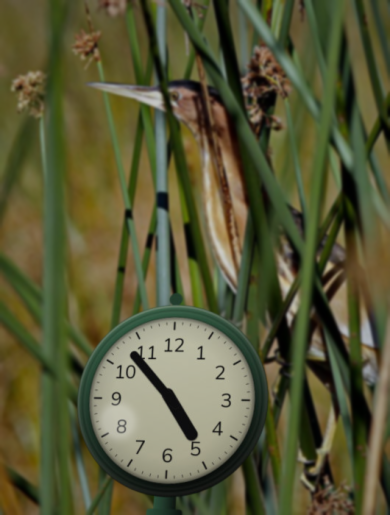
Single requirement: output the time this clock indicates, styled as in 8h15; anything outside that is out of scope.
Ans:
4h53
